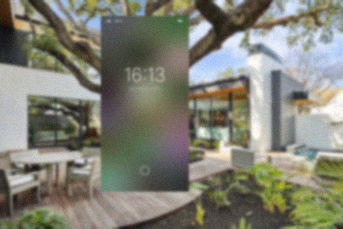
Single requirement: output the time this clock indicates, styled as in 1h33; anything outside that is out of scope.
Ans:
16h13
